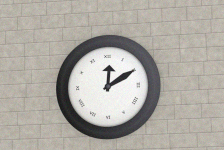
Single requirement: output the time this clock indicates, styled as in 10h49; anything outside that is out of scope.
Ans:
12h10
